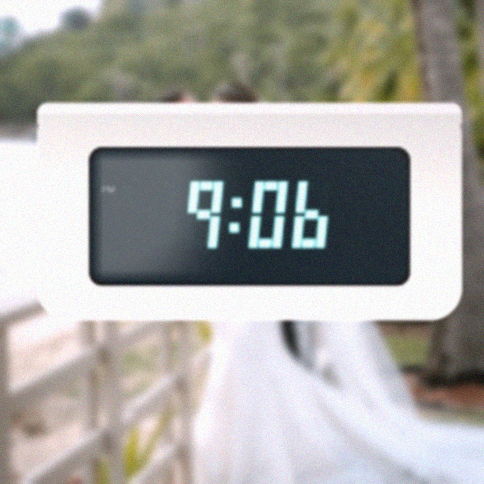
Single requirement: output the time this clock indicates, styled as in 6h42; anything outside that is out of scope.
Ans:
9h06
